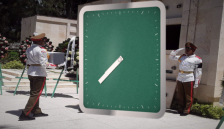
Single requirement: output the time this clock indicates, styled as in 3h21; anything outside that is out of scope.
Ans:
7h38
